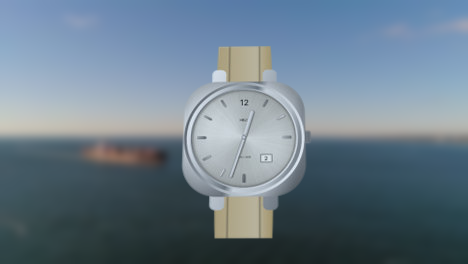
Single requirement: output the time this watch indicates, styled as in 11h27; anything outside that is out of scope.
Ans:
12h33
